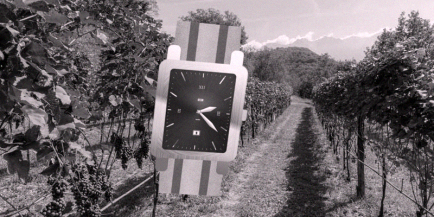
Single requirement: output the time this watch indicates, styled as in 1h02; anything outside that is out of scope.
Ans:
2h22
